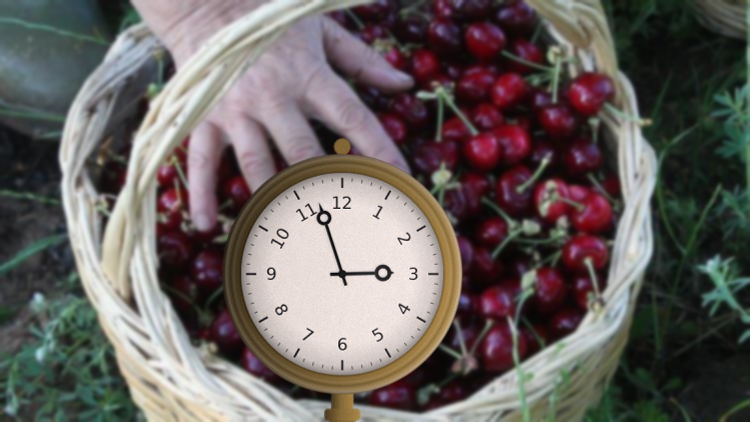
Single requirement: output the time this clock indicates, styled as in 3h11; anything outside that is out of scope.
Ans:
2h57
